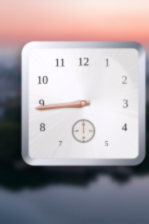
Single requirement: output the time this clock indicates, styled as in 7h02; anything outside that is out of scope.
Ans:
8h44
